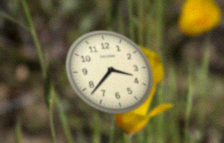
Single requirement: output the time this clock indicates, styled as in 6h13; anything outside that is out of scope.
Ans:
3h38
